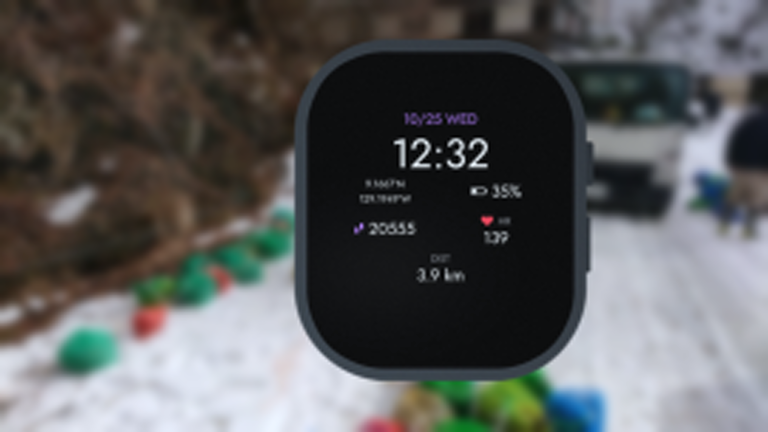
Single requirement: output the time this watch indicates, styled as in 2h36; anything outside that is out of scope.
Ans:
12h32
